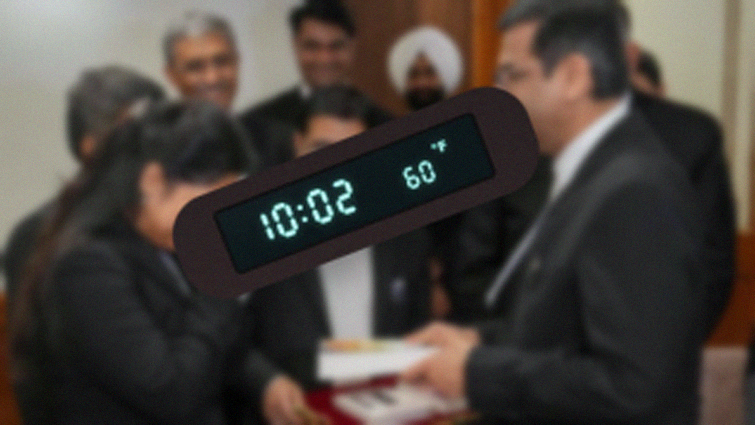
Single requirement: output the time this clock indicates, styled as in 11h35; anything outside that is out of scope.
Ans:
10h02
